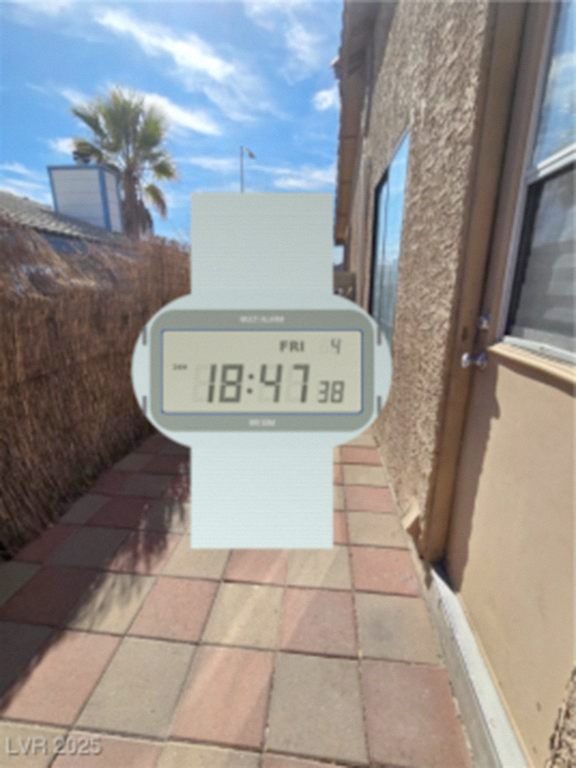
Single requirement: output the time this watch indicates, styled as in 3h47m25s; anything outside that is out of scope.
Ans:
18h47m38s
